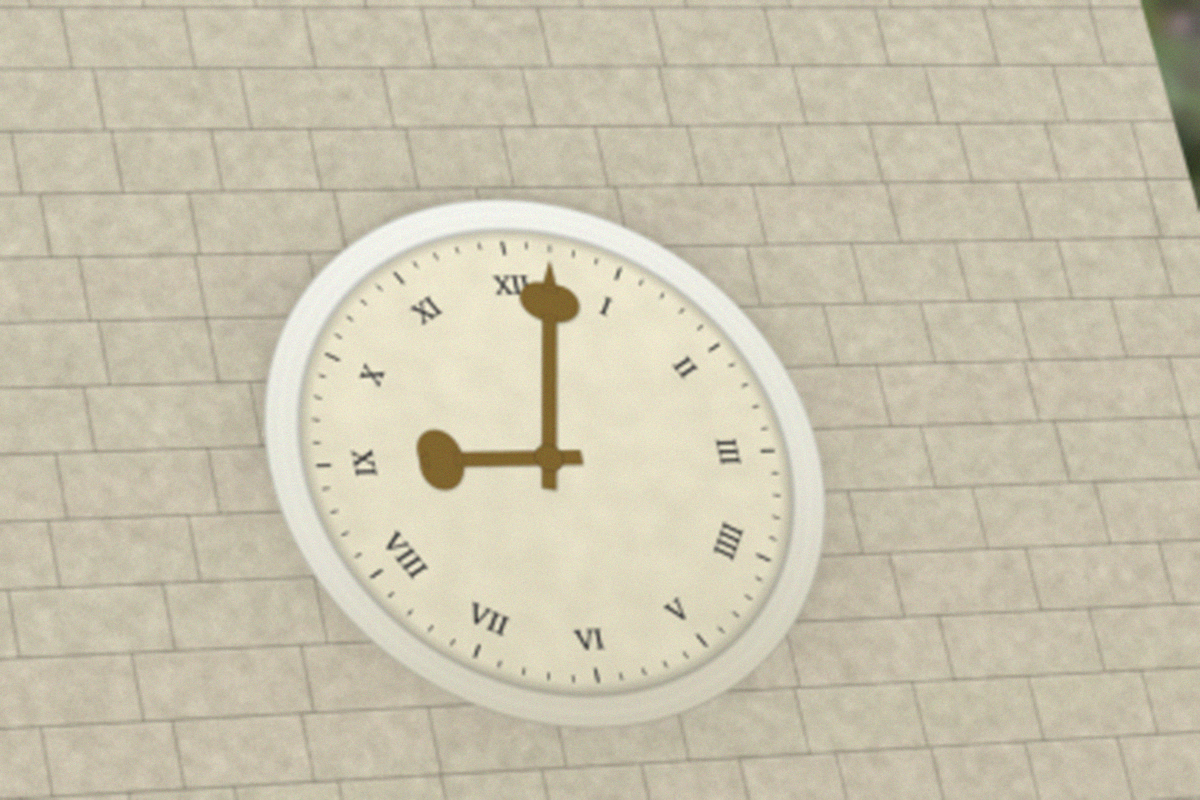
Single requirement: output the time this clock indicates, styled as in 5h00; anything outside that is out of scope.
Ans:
9h02
